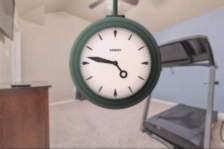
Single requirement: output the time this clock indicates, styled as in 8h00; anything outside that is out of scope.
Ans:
4h47
